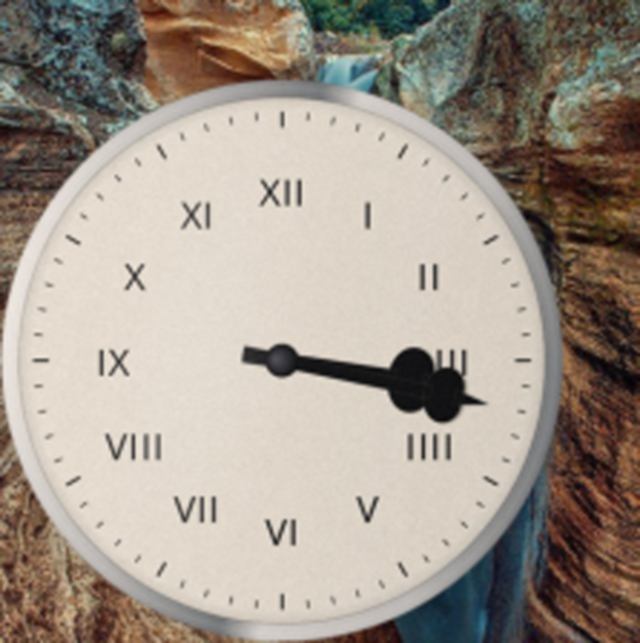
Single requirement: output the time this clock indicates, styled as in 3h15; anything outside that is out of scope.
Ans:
3h17
